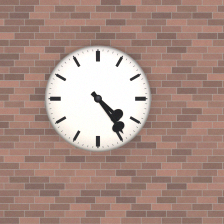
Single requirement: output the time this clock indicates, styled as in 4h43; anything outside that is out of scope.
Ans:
4h24
